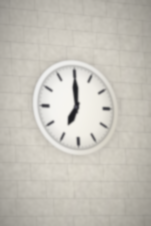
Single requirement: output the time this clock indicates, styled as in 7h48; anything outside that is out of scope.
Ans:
7h00
